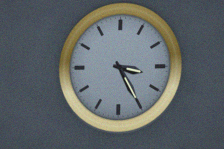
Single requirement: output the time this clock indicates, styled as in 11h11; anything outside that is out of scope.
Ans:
3h25
